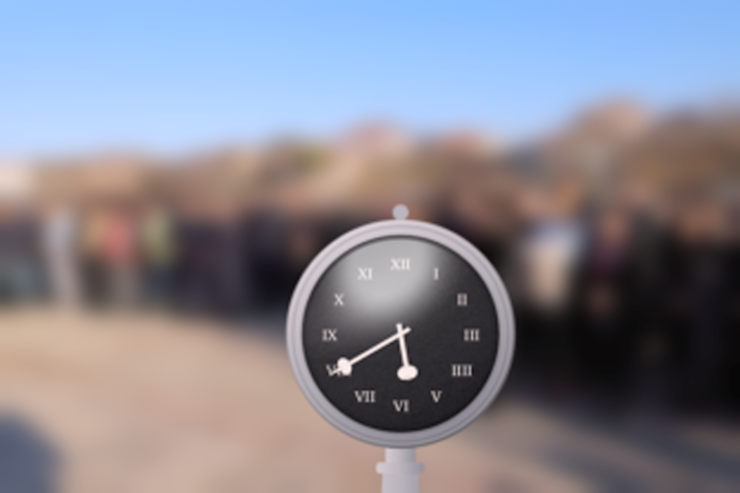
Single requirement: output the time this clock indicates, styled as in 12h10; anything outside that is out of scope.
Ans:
5h40
